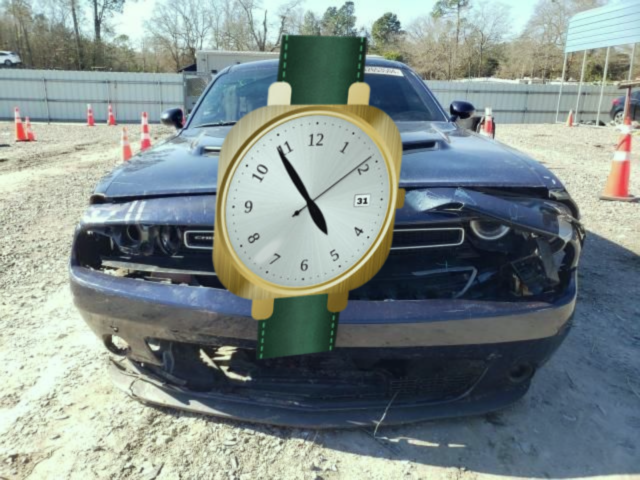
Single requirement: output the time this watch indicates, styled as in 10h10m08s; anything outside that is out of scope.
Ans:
4h54m09s
